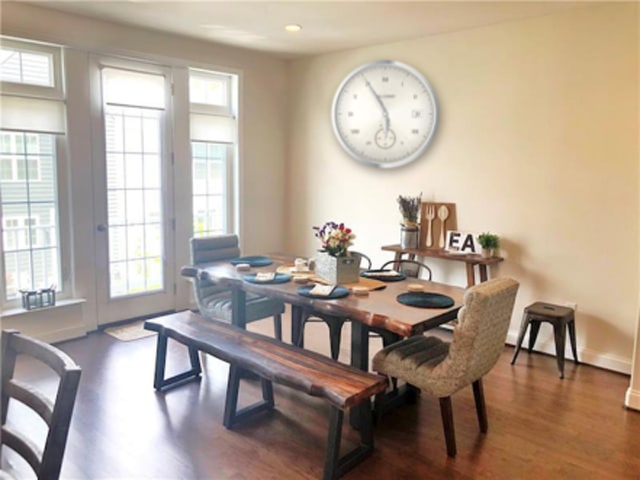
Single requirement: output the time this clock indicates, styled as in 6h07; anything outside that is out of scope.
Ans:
5h55
